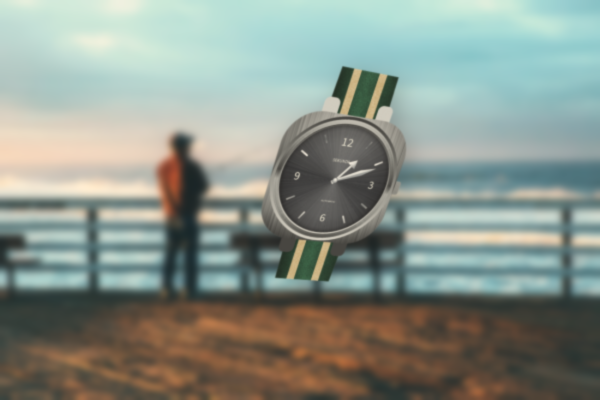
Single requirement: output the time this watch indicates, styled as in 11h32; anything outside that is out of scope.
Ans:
1h11
